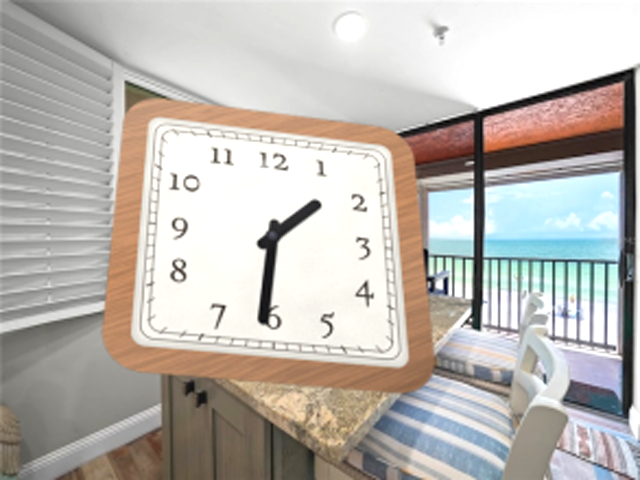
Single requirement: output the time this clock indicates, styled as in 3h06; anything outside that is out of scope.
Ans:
1h31
